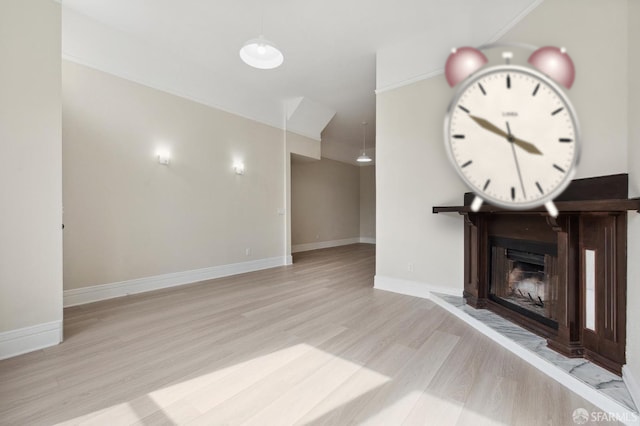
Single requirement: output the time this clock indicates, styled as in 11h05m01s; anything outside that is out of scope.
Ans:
3h49m28s
